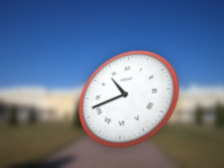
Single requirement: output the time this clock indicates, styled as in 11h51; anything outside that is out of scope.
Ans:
10h42
